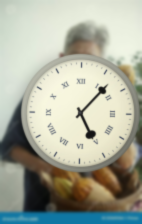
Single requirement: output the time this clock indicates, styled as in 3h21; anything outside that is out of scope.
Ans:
5h07
